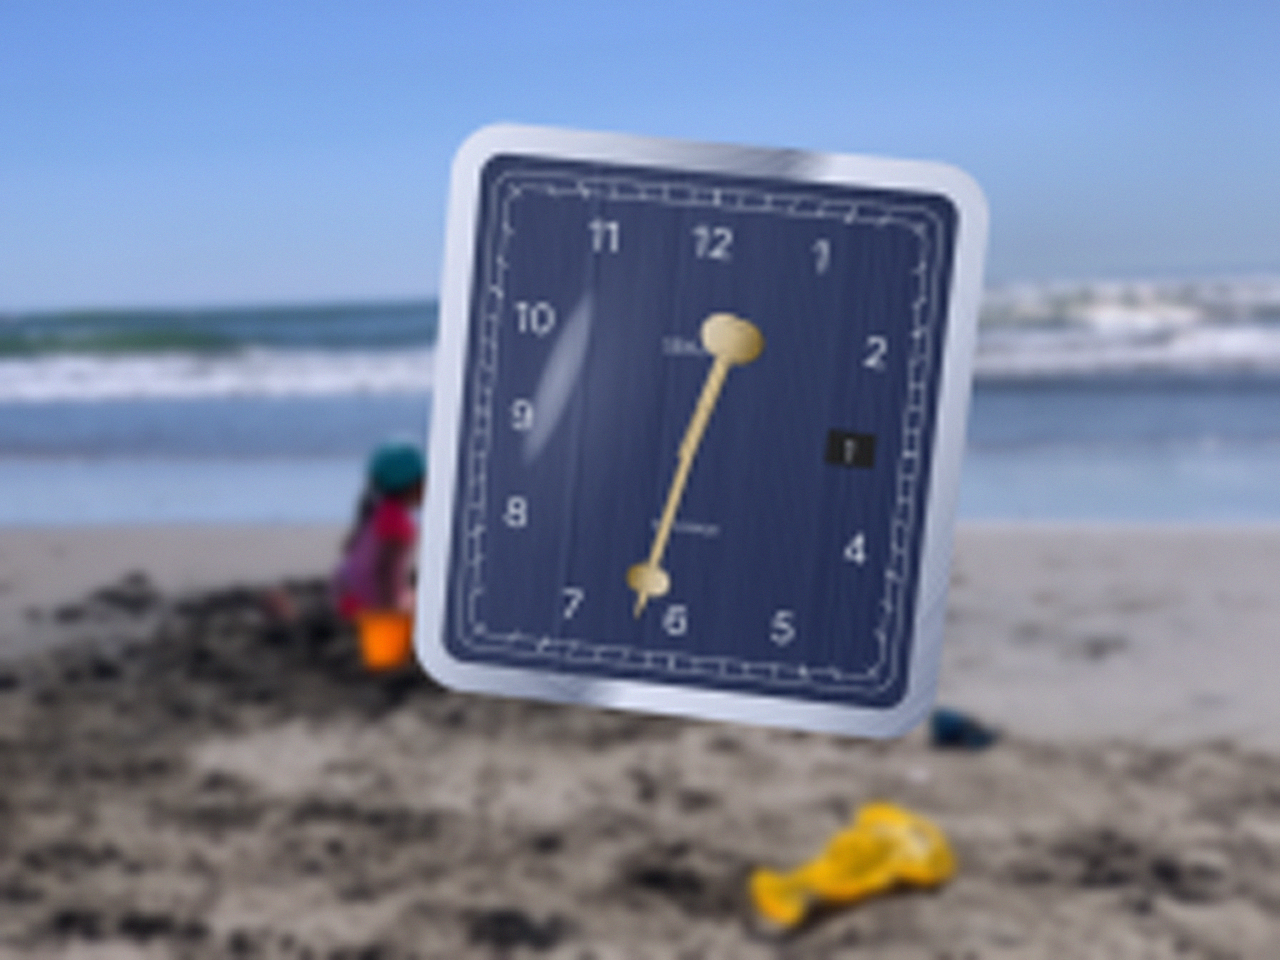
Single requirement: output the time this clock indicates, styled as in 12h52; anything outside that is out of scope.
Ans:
12h32
